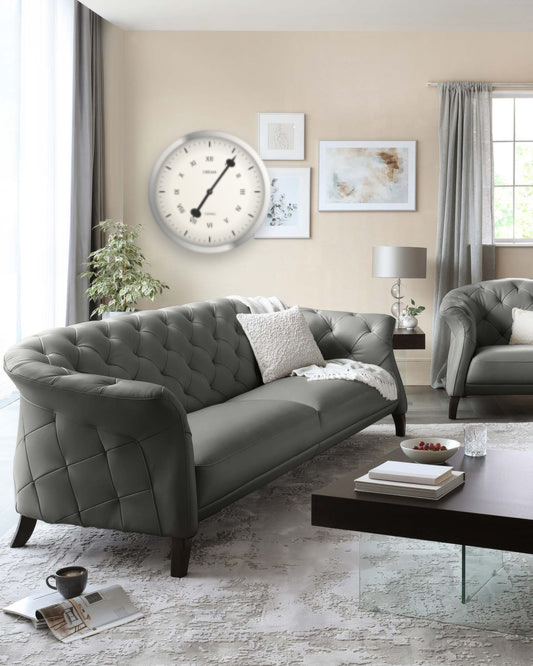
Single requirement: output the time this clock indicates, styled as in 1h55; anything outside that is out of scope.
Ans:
7h06
